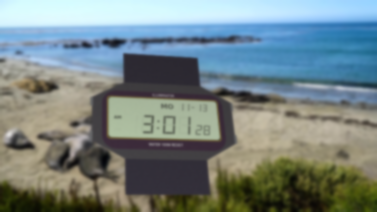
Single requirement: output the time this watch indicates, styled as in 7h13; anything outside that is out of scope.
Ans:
3h01
